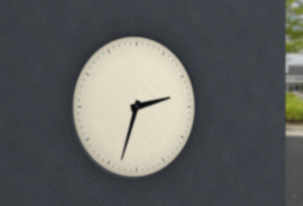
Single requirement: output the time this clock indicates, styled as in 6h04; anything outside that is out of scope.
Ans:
2h33
